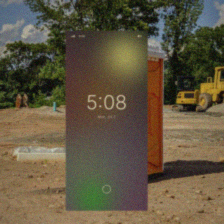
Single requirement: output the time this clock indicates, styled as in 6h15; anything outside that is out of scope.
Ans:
5h08
